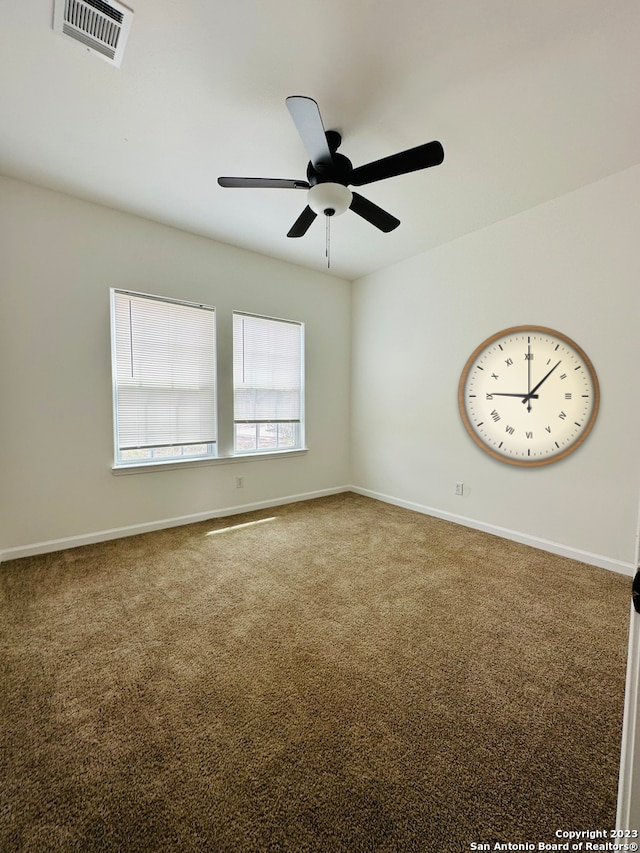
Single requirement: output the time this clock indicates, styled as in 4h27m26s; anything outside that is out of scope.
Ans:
9h07m00s
